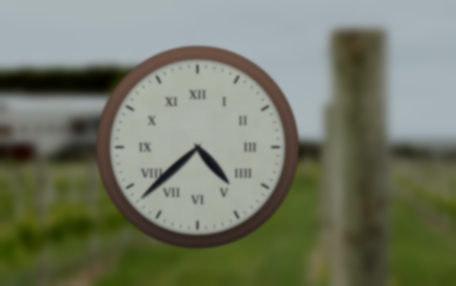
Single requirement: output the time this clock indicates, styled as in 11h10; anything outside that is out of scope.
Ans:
4h38
